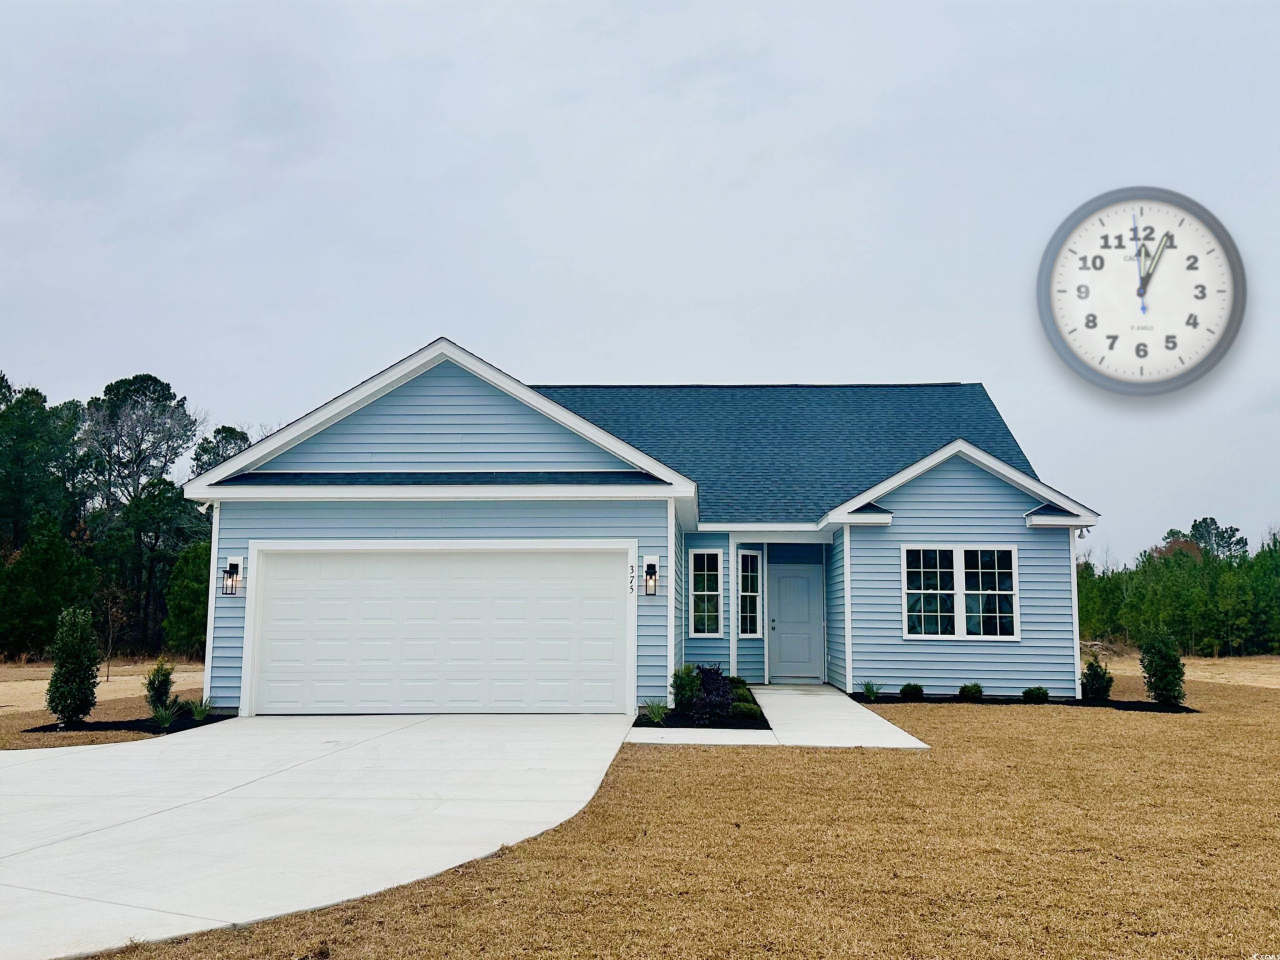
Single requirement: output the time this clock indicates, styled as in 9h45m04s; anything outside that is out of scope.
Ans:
12h03m59s
